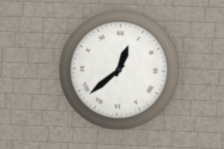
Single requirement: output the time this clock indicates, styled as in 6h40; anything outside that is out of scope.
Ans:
12h38
